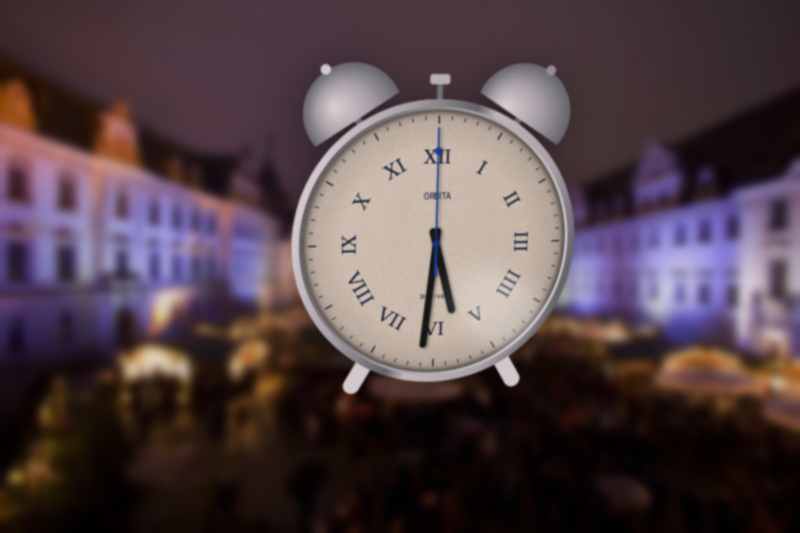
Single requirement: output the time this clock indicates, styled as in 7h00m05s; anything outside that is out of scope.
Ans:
5h31m00s
